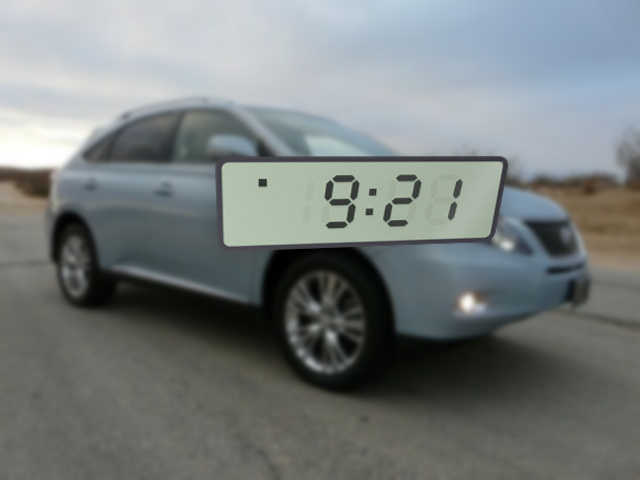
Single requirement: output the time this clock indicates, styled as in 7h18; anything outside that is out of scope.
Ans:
9h21
